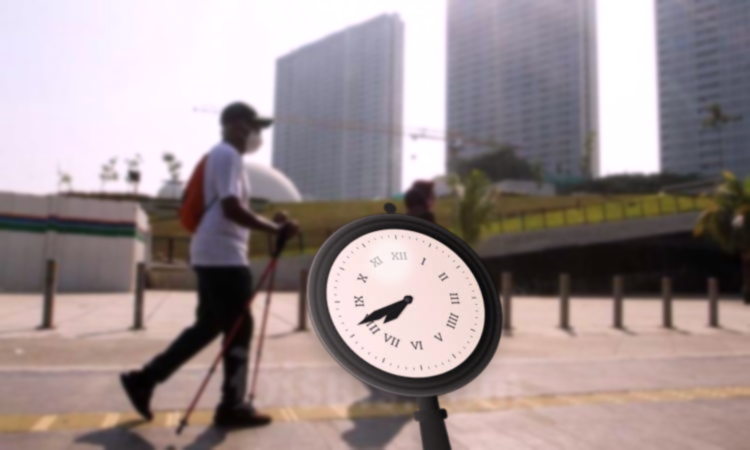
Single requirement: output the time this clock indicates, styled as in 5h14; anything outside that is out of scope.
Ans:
7h41
